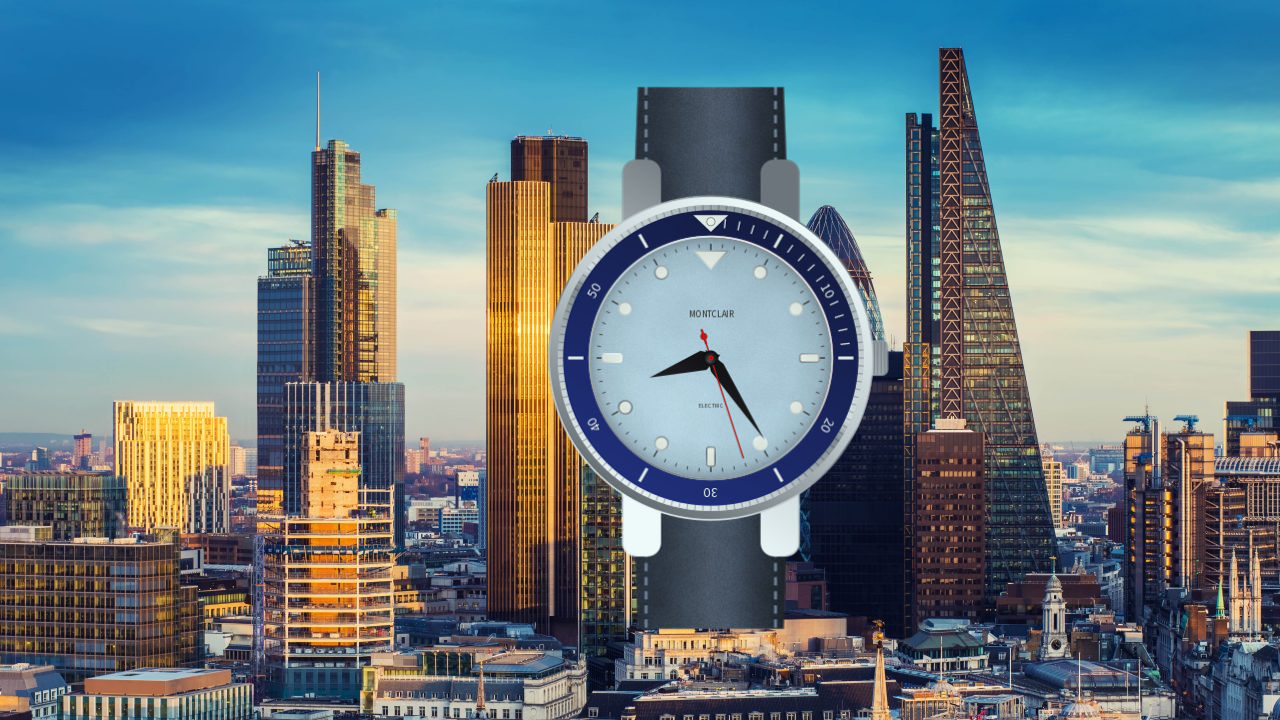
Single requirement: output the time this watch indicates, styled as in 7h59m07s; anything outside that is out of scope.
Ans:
8h24m27s
